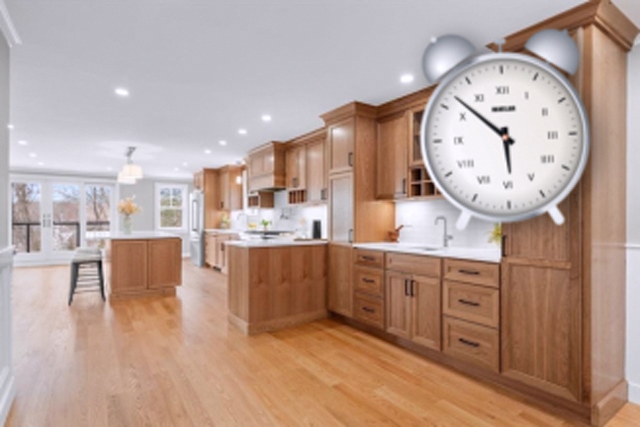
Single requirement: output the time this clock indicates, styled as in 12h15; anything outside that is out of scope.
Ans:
5h52
